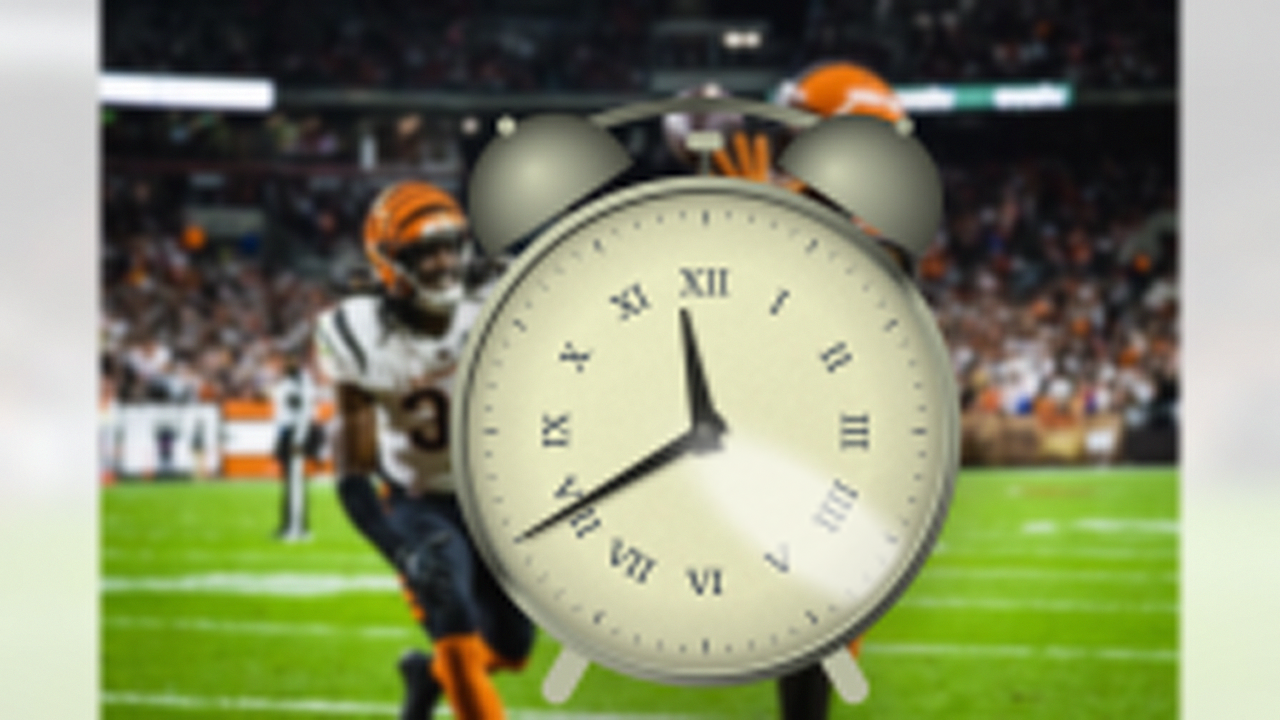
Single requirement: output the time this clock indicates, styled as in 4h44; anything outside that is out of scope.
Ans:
11h40
